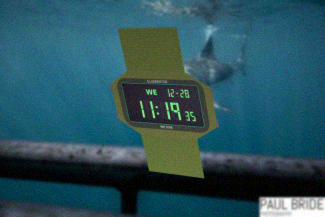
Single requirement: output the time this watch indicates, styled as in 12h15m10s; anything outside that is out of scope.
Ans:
11h19m35s
